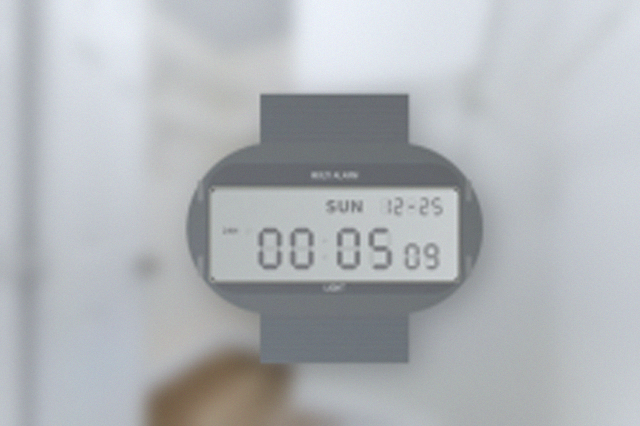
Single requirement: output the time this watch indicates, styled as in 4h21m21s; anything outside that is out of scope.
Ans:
0h05m09s
